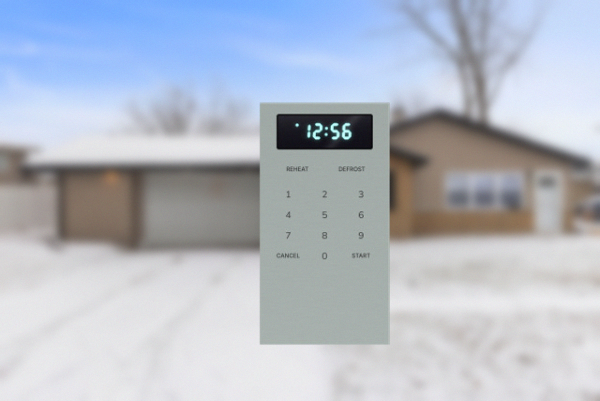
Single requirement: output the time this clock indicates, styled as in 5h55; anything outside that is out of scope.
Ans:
12h56
